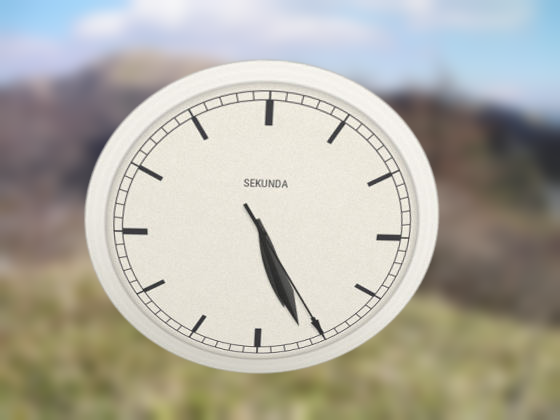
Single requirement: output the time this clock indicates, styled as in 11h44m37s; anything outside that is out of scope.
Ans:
5h26m25s
